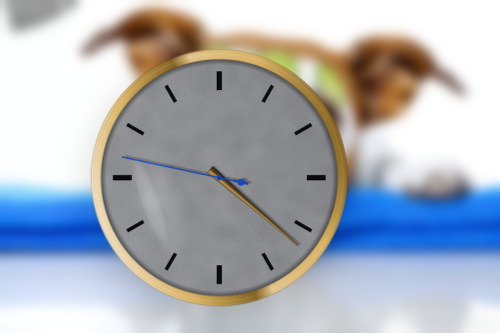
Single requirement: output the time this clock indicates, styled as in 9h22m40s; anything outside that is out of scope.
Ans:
4h21m47s
